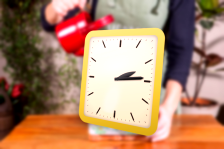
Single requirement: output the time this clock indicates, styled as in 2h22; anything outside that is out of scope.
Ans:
2h14
